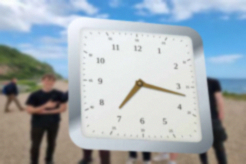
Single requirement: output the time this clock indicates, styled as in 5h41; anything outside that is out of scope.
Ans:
7h17
